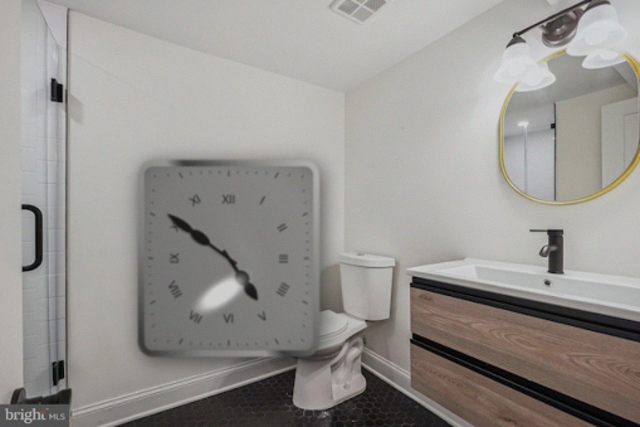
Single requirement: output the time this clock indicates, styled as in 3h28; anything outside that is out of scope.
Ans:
4h51
